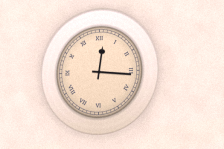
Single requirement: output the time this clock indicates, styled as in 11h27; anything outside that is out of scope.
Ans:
12h16
